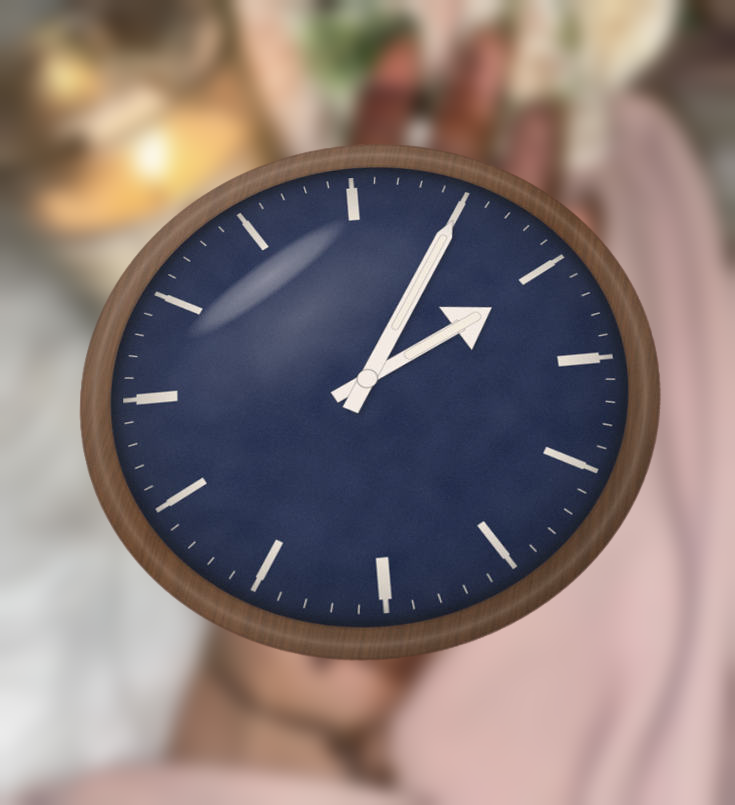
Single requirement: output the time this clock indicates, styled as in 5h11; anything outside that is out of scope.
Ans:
2h05
